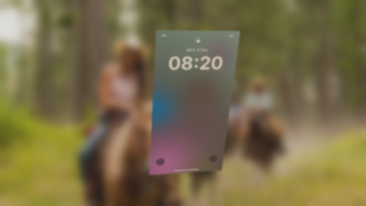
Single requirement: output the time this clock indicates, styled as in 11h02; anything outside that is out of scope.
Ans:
8h20
